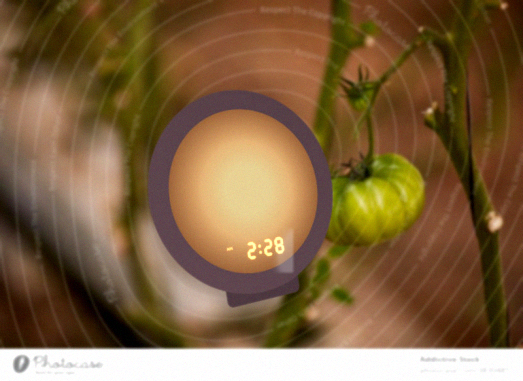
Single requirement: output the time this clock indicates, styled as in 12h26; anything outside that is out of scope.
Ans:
2h28
